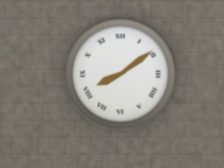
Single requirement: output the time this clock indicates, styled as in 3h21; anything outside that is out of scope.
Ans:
8h09
